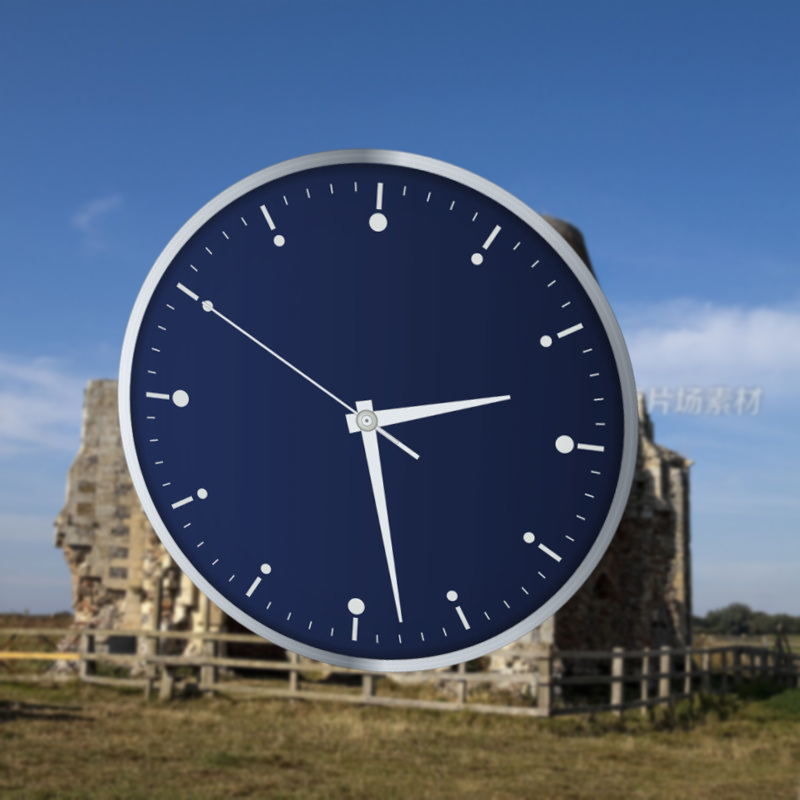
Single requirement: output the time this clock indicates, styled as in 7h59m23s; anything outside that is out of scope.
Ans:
2h27m50s
